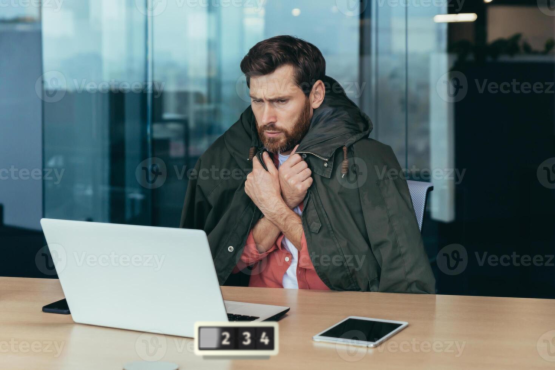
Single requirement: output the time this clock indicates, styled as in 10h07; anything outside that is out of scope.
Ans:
2h34
